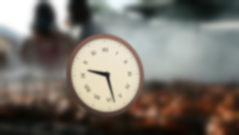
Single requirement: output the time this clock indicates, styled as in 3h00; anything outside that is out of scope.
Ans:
9h28
